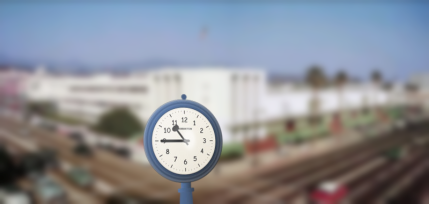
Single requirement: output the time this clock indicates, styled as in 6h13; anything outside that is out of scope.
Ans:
10h45
